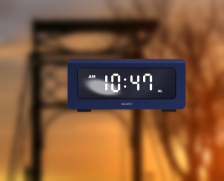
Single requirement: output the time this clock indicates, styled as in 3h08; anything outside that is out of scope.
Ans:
10h47
